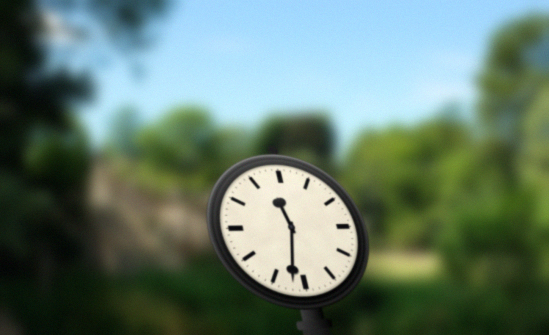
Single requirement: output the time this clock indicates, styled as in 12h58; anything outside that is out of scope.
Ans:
11h32
